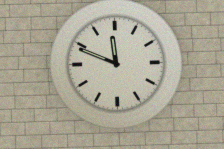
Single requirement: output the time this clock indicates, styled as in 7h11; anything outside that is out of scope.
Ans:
11h49
